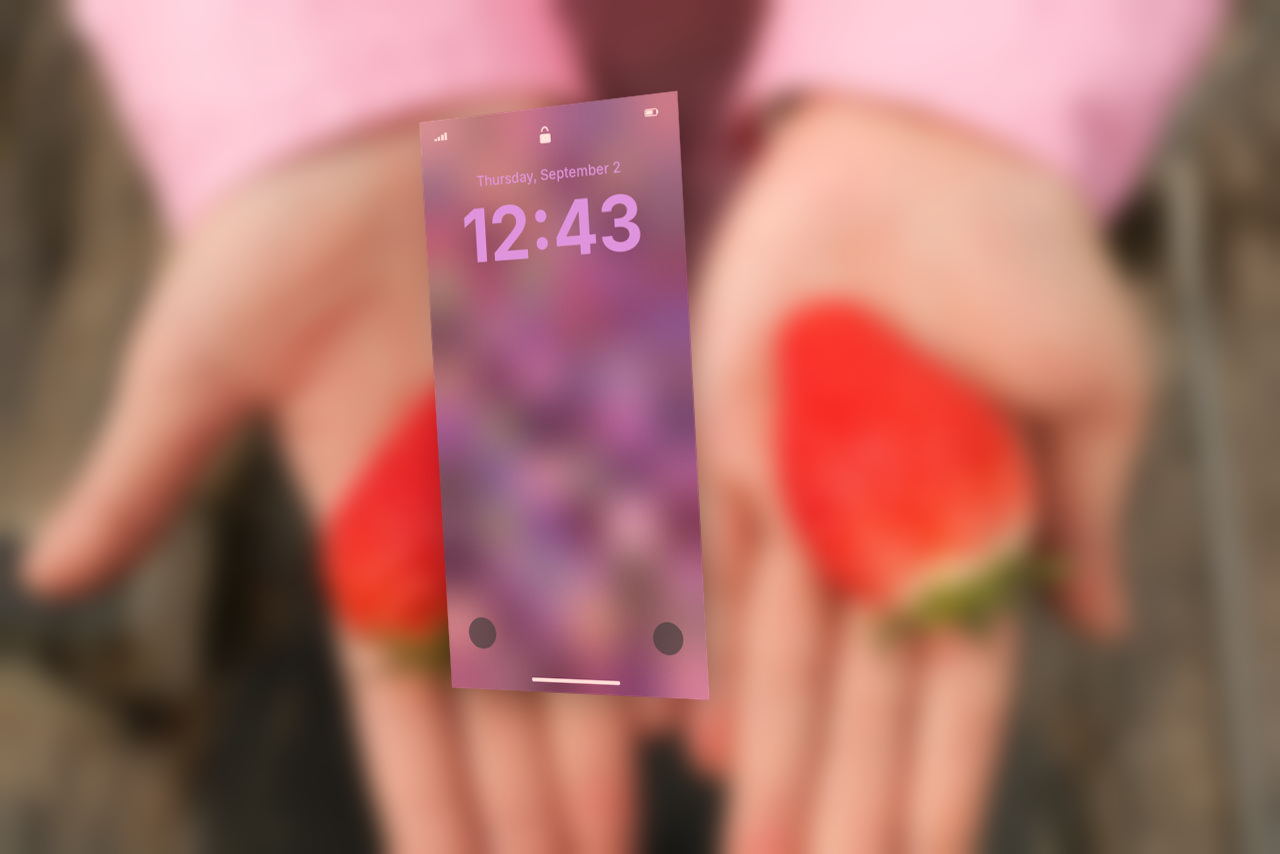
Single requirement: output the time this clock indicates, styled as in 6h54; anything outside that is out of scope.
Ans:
12h43
